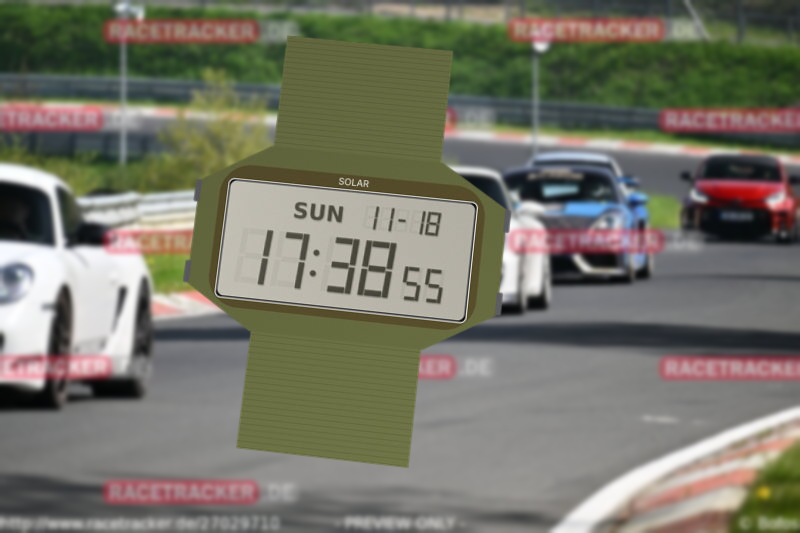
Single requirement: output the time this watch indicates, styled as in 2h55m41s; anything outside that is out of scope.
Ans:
17h38m55s
